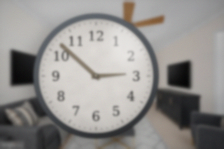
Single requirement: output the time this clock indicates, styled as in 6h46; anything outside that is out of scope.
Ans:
2h52
